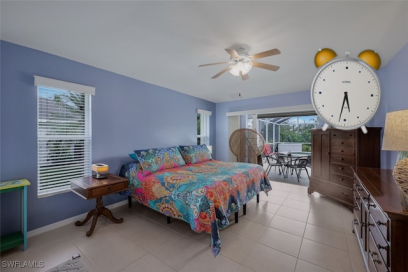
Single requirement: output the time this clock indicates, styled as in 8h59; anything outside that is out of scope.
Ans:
5h32
